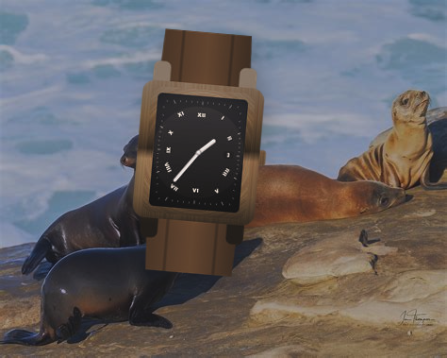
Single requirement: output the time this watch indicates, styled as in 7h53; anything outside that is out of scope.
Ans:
1h36
